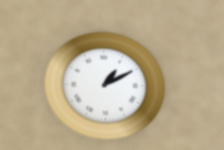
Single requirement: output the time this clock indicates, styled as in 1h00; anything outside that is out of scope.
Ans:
1h10
